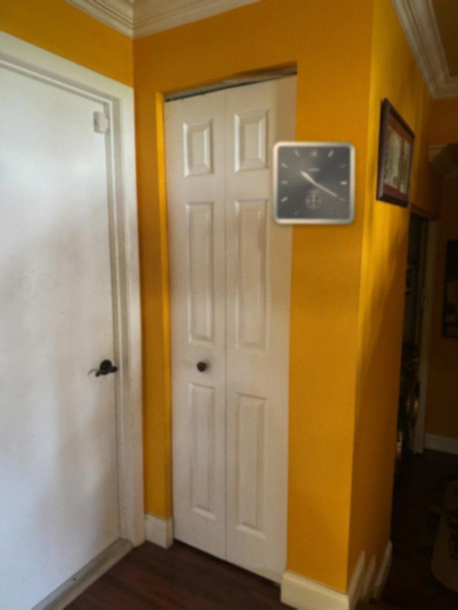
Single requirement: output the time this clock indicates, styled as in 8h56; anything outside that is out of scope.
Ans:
10h20
